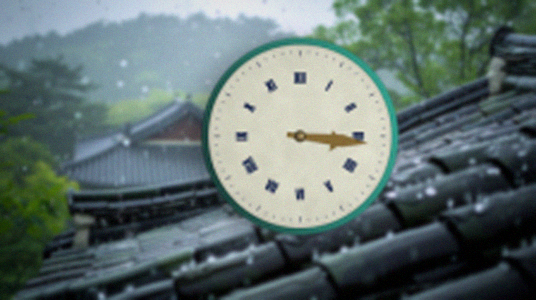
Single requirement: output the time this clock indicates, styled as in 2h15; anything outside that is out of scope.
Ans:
3h16
